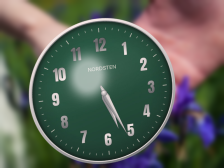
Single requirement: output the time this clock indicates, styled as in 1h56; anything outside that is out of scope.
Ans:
5h26
